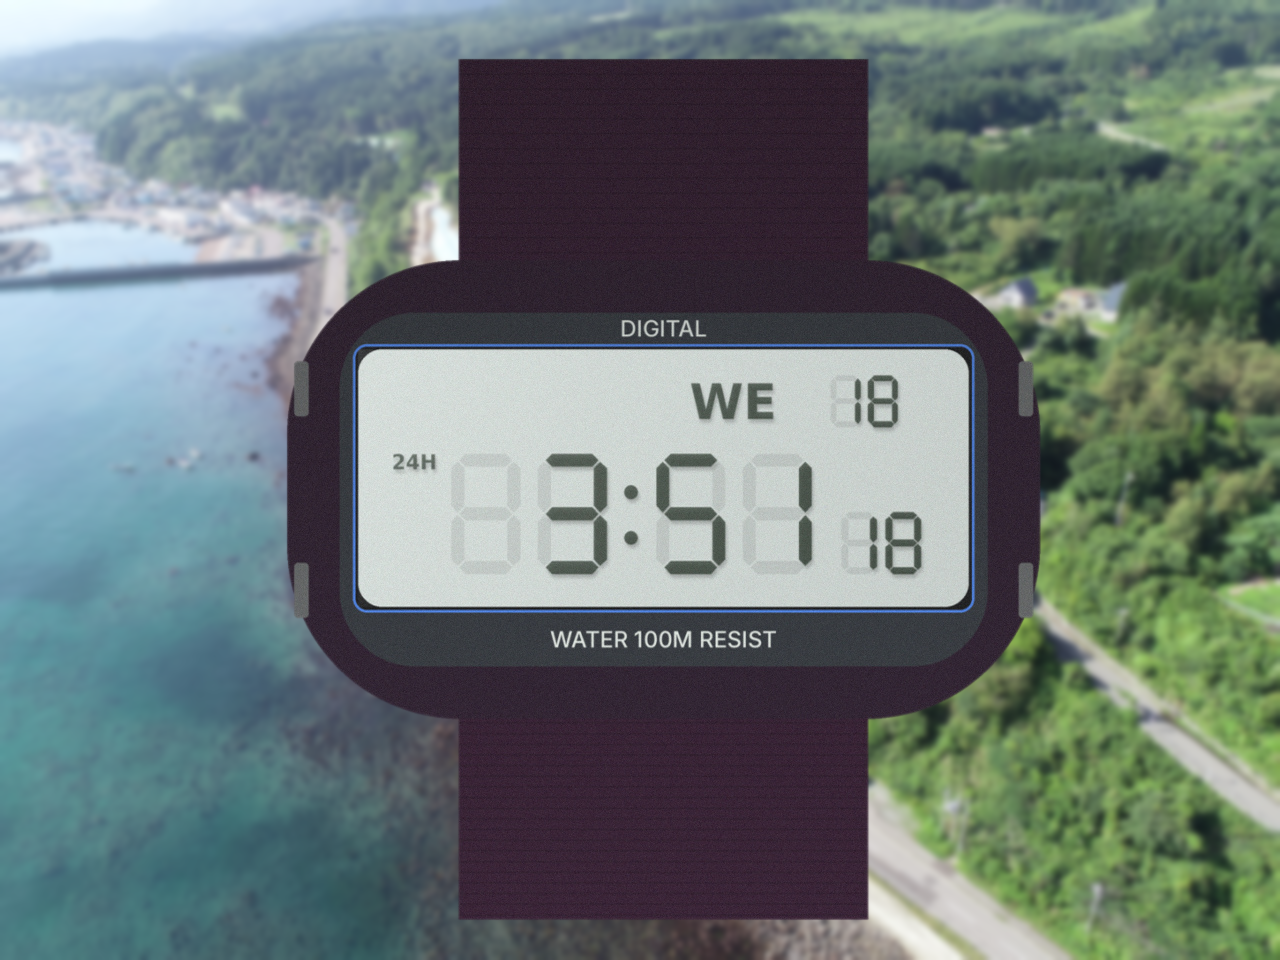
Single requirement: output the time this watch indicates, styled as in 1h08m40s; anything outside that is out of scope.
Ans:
3h51m18s
